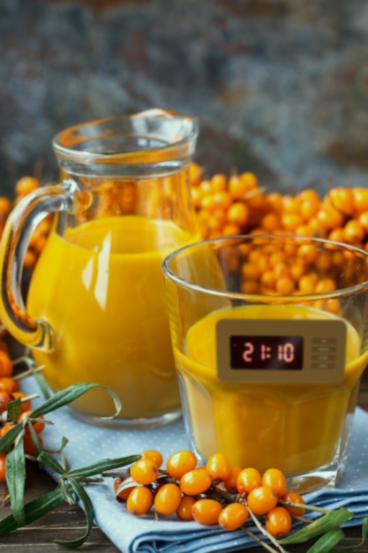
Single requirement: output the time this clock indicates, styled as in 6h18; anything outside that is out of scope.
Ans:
21h10
